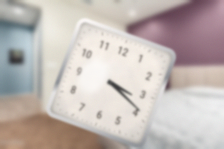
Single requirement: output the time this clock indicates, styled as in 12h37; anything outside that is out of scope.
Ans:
3h19
